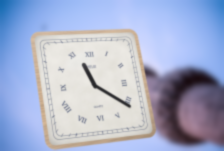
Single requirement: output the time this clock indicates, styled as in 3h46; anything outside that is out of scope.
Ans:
11h21
